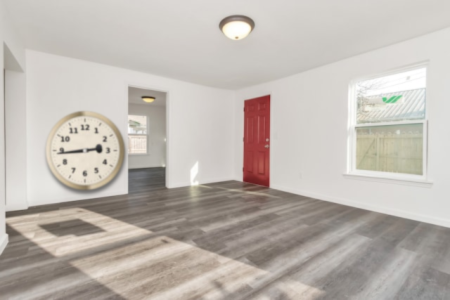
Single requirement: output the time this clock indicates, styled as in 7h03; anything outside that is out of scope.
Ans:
2h44
